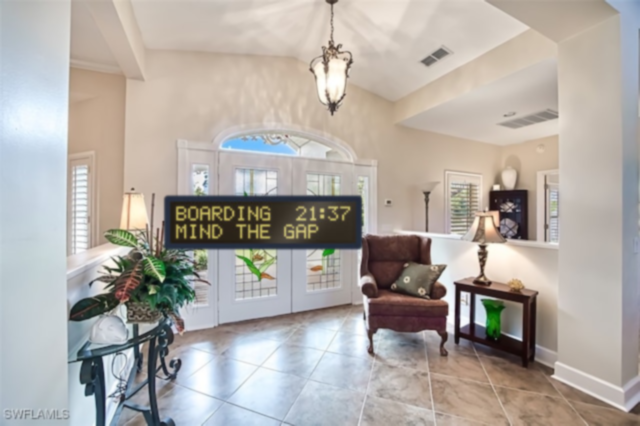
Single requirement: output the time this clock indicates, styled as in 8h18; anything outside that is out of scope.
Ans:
21h37
